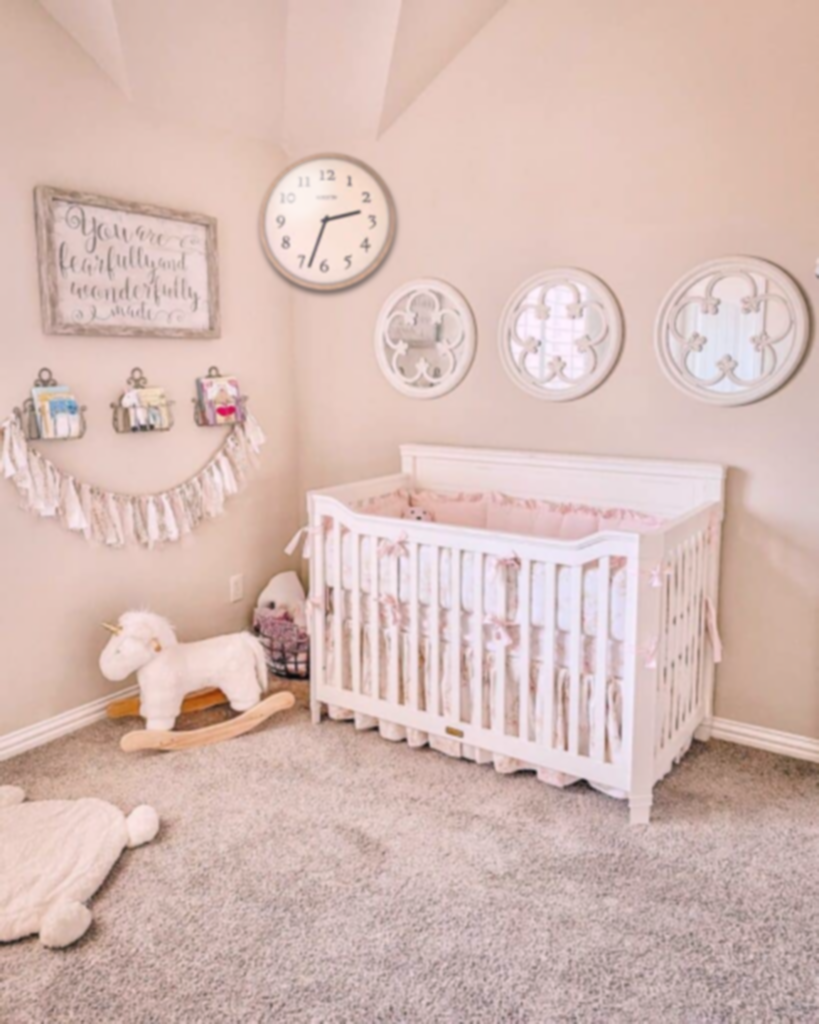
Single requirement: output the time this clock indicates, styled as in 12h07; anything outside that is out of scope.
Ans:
2h33
